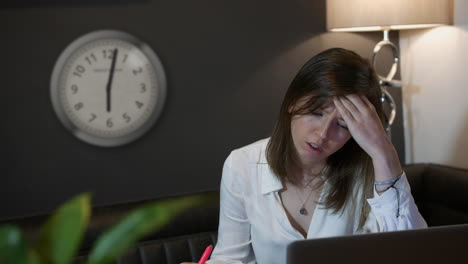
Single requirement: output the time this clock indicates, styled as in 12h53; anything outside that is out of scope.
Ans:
6h02
